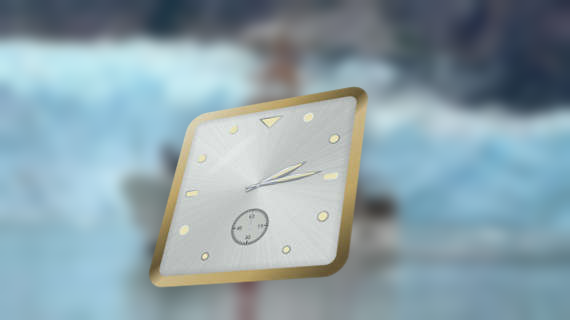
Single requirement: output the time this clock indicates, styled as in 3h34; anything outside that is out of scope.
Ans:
2h14
